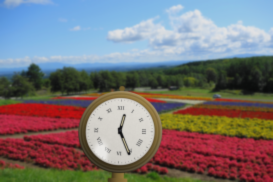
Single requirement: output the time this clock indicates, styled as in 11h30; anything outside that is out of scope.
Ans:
12h26
